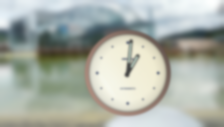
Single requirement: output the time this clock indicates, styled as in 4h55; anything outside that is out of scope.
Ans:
1h01
